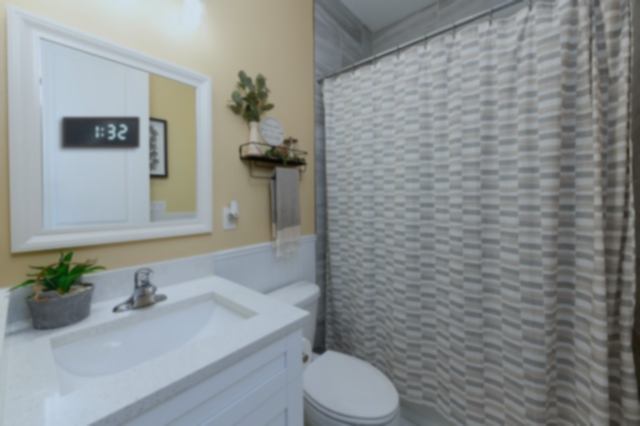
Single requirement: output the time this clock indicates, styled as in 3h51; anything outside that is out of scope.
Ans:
1h32
